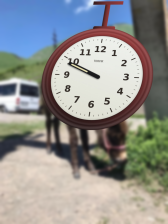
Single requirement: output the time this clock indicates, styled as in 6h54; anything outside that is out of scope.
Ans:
9h49
